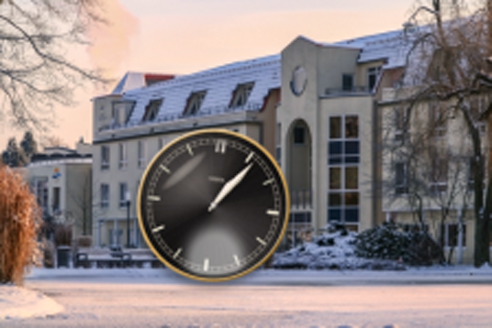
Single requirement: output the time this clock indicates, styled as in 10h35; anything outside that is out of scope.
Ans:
1h06
